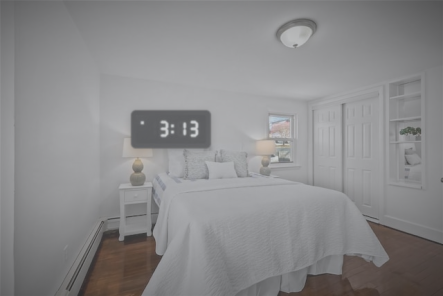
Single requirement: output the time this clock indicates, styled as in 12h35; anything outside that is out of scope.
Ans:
3h13
